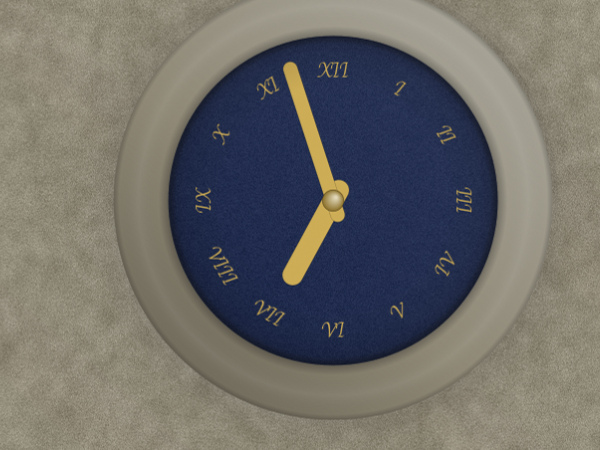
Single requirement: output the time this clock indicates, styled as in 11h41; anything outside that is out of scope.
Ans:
6h57
